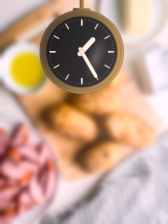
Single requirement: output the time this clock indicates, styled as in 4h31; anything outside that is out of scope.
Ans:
1h25
